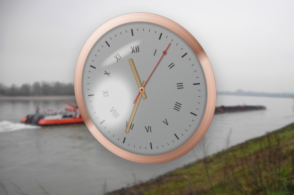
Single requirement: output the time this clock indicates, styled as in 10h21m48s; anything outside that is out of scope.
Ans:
11h35m07s
